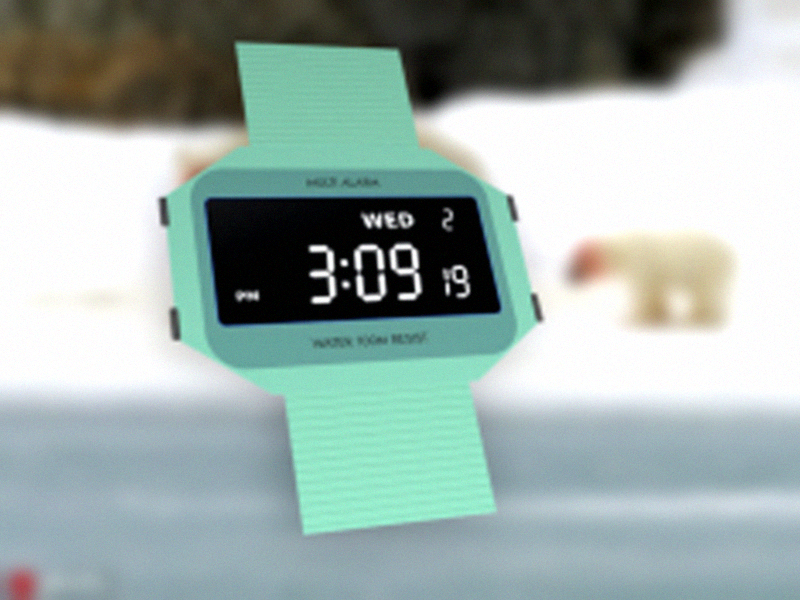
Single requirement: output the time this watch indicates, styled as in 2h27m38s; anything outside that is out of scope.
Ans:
3h09m19s
